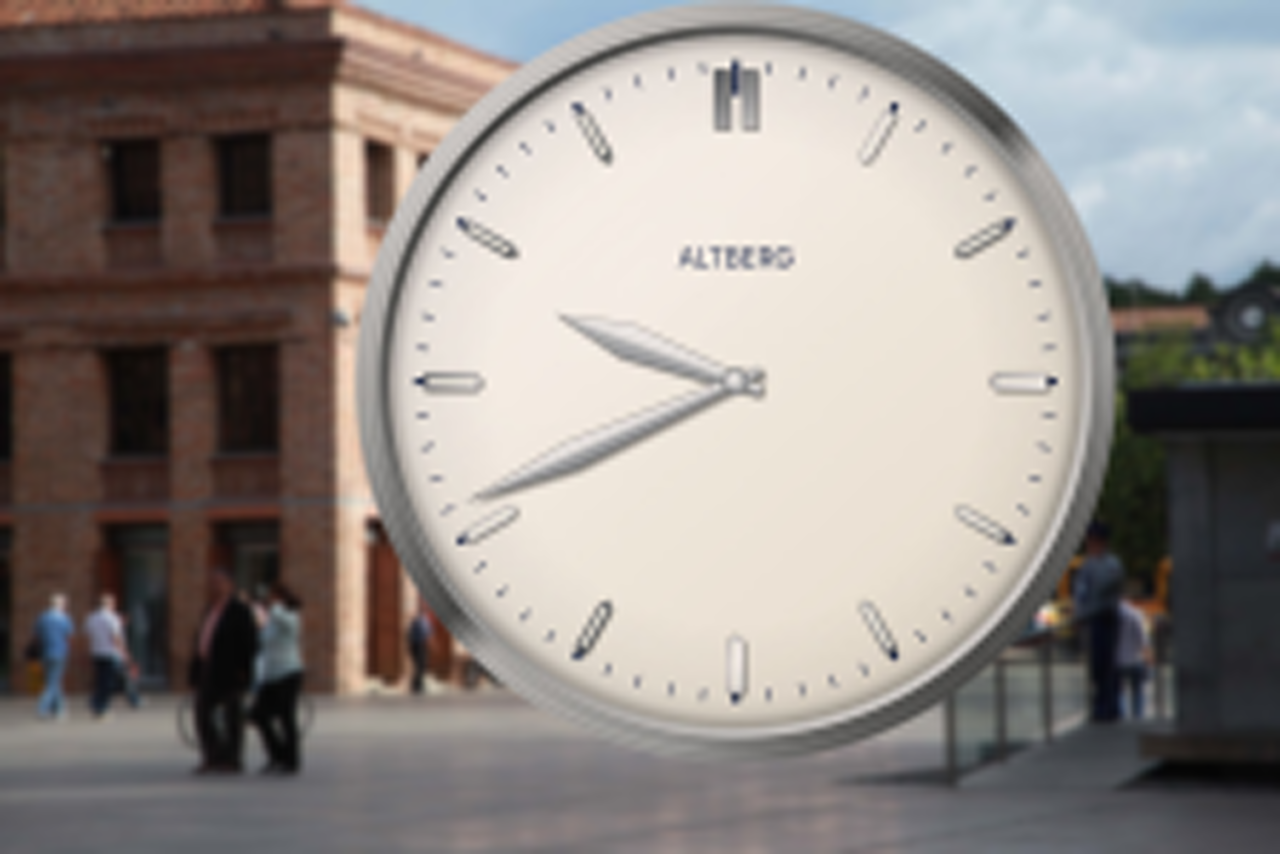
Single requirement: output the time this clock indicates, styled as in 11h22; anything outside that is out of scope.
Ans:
9h41
